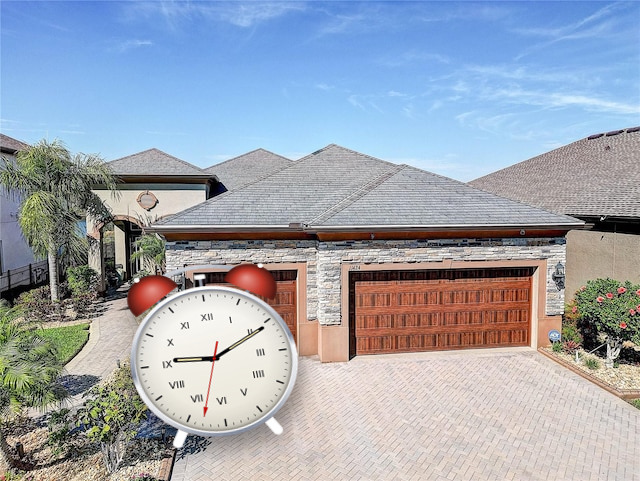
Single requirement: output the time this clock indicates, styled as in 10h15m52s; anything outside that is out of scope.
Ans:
9h10m33s
